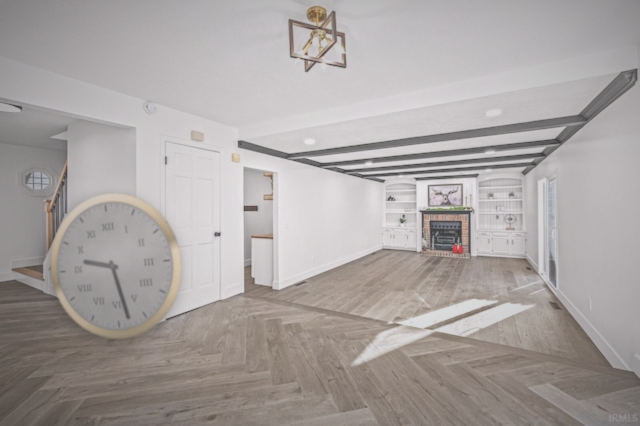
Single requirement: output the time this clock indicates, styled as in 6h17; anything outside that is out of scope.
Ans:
9h28
